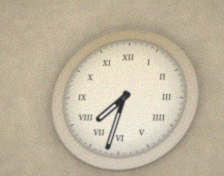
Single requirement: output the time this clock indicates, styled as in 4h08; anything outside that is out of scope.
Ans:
7h32
